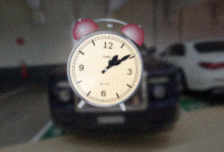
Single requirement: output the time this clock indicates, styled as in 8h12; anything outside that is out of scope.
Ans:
1h09
